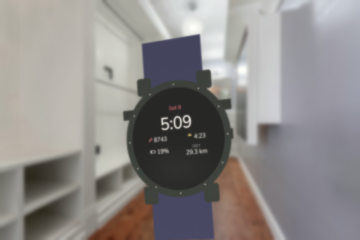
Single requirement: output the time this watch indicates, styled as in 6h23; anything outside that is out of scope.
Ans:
5h09
